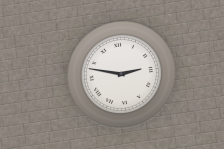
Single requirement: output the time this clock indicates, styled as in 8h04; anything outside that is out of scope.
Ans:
2h48
